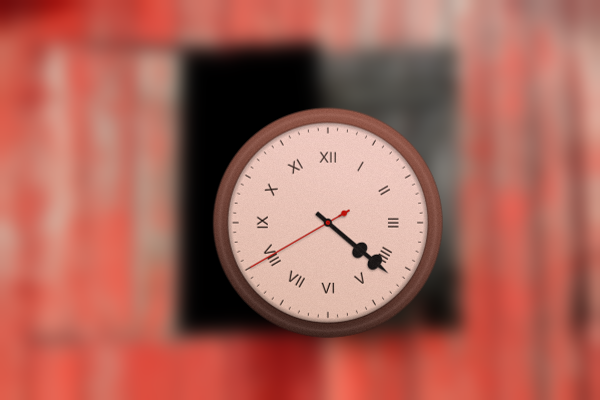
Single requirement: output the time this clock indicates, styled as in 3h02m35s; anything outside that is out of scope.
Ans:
4h21m40s
